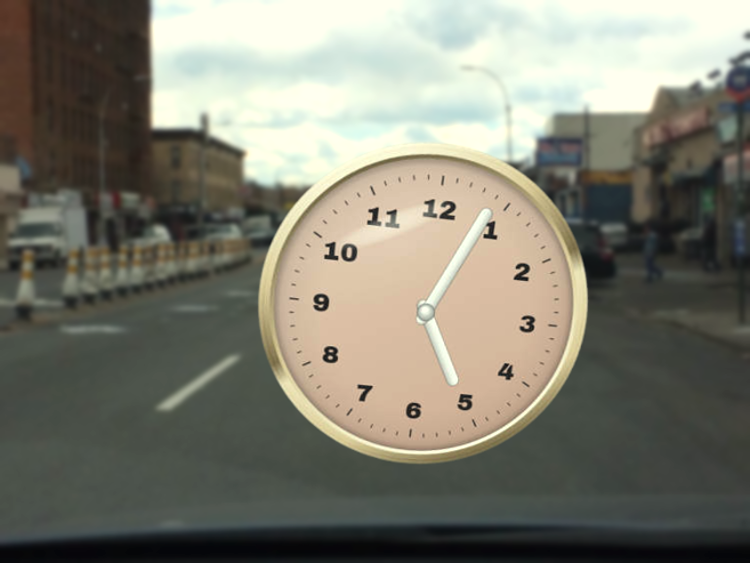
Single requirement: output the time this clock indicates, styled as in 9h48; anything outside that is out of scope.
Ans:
5h04
